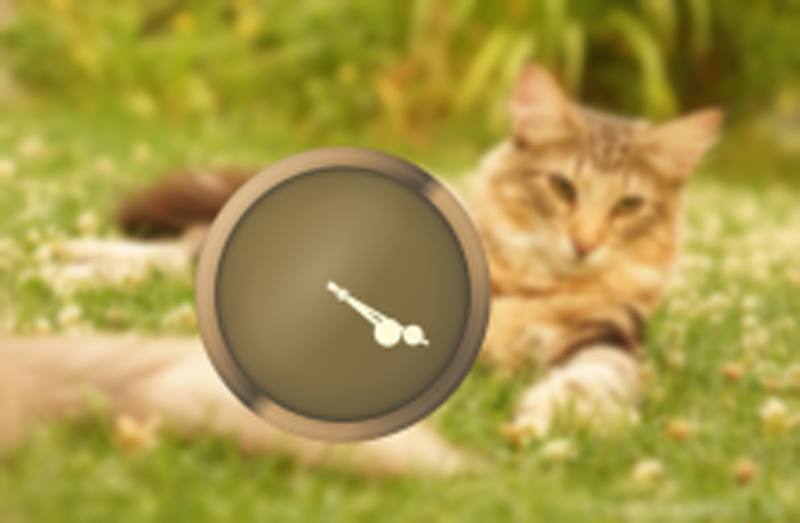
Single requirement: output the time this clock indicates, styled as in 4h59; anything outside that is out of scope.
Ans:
4h20
